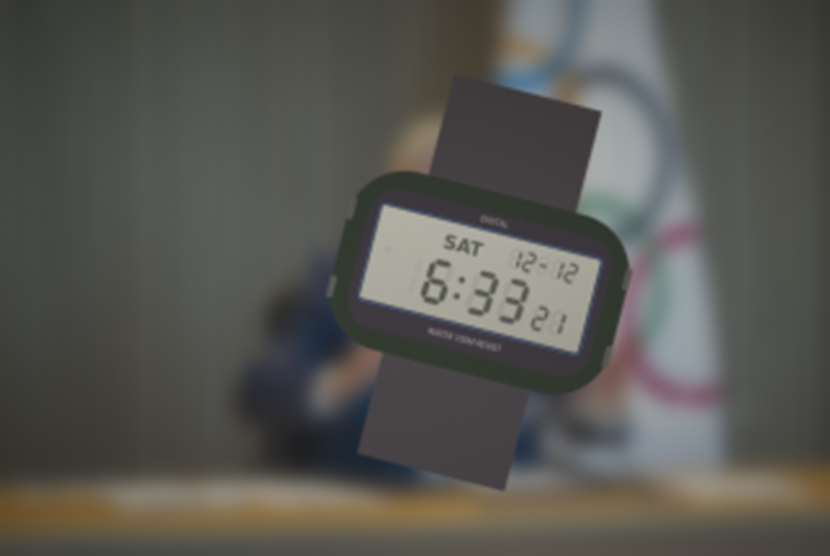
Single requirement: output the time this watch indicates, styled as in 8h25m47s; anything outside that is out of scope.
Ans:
6h33m21s
